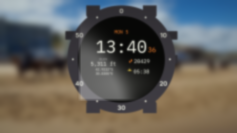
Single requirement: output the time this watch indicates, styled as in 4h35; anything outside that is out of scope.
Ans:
13h40
